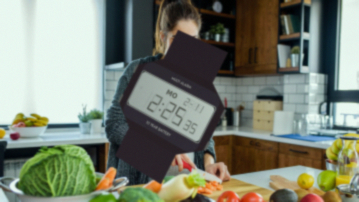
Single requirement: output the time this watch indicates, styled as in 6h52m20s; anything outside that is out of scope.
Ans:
2h25m35s
